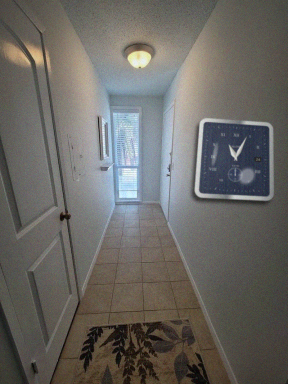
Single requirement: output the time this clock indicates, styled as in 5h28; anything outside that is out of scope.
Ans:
11h04
